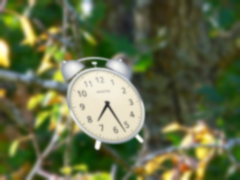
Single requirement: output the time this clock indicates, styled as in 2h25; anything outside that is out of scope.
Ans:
7h27
